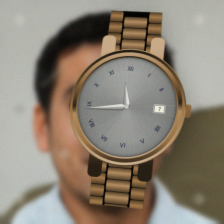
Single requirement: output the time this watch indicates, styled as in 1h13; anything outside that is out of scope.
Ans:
11h44
